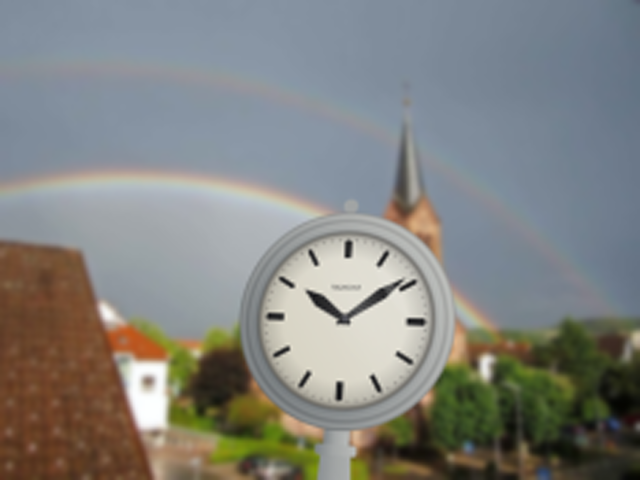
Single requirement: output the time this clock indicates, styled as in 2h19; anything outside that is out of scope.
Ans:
10h09
